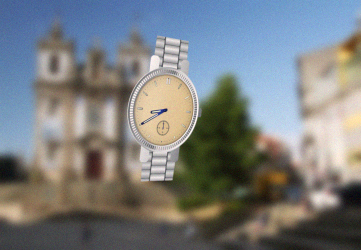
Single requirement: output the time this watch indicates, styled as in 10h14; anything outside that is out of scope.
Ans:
8h40
